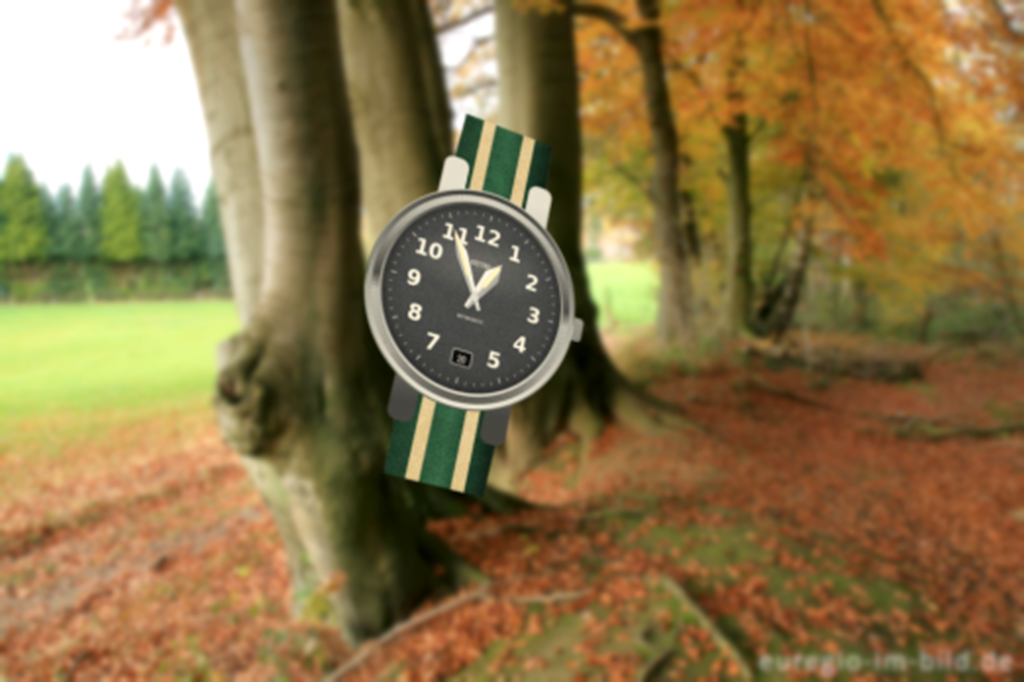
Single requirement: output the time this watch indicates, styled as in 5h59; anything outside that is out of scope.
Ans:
12h55
